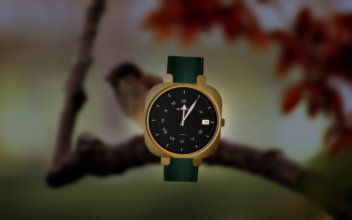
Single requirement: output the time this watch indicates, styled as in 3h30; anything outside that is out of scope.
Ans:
12h05
